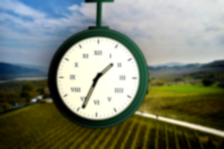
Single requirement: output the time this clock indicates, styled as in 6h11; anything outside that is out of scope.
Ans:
1h34
